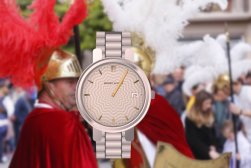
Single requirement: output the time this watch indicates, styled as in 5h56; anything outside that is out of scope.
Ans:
1h05
